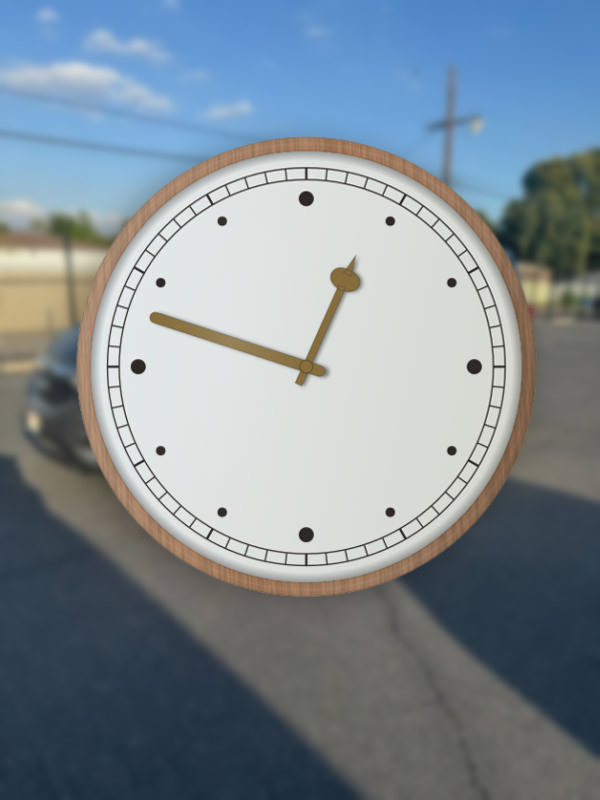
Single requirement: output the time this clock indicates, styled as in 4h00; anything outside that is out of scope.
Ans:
12h48
